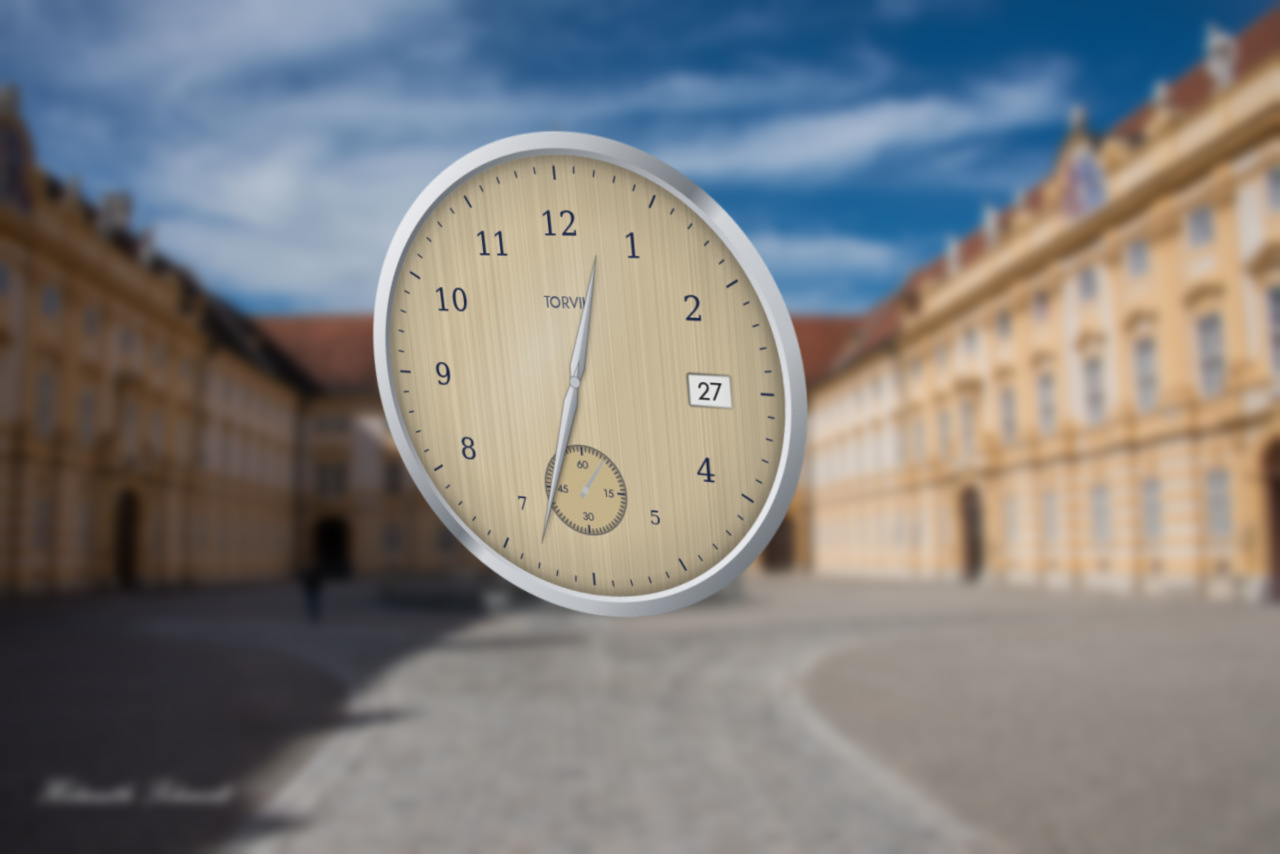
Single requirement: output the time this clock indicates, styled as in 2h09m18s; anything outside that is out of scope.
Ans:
12h33m06s
